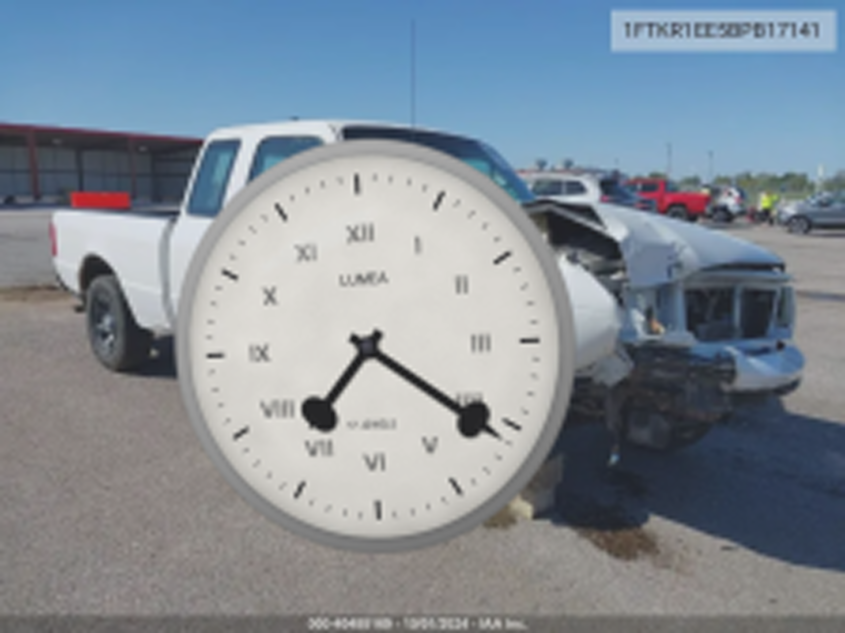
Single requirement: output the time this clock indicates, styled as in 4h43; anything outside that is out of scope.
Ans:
7h21
